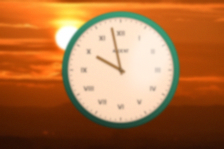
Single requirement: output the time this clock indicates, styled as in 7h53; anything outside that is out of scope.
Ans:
9h58
